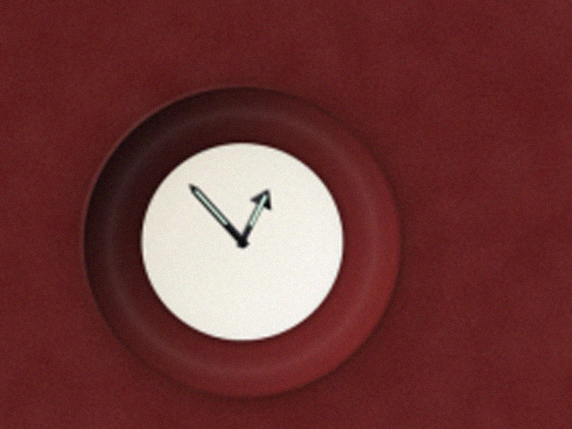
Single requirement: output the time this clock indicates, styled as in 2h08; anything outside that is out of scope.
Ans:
12h53
